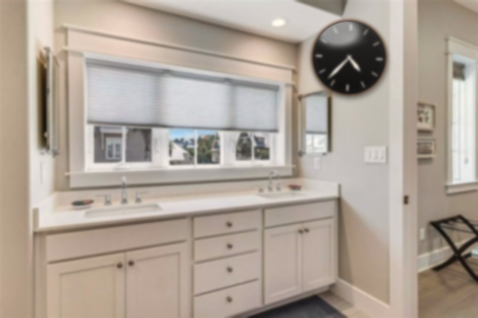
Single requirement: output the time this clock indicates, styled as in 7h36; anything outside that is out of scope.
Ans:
4h37
